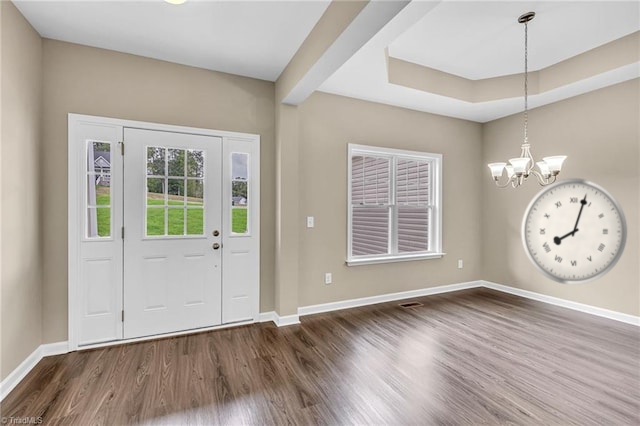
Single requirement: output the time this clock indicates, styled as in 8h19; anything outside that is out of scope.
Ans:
8h03
